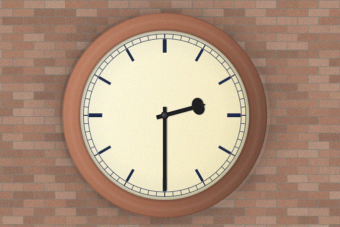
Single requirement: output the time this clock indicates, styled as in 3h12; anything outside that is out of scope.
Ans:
2h30
